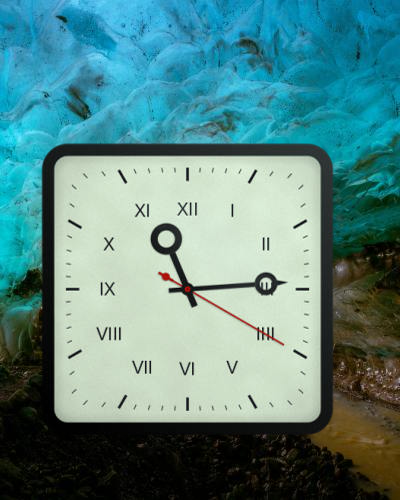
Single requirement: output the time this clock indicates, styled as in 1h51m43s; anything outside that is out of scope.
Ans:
11h14m20s
